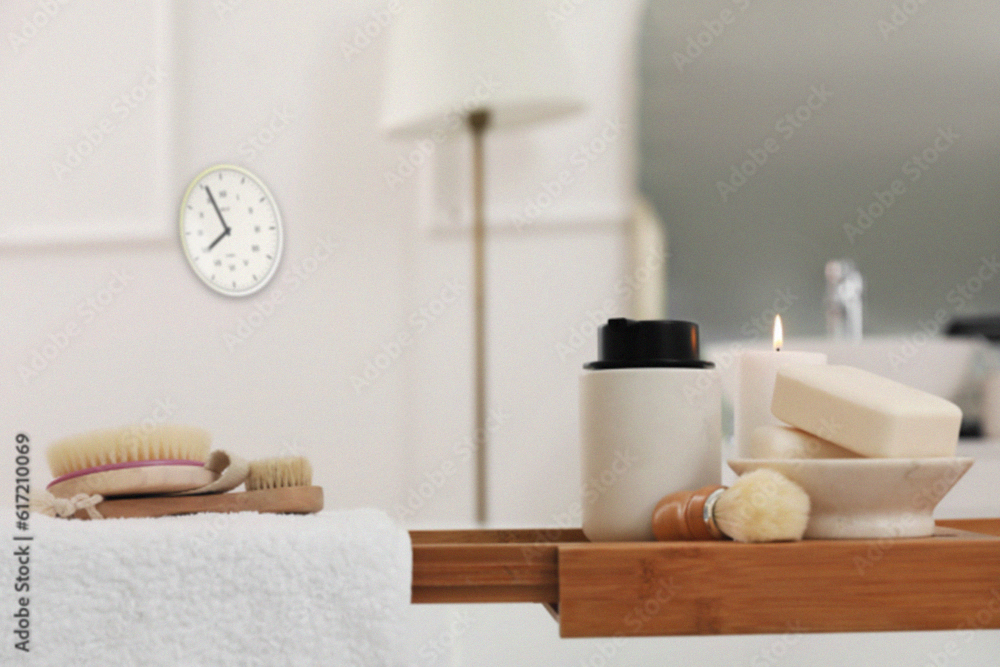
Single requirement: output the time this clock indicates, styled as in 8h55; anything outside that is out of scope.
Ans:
7h56
